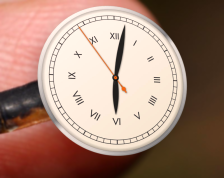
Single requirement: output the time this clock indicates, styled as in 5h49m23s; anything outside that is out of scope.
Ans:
6h01m54s
